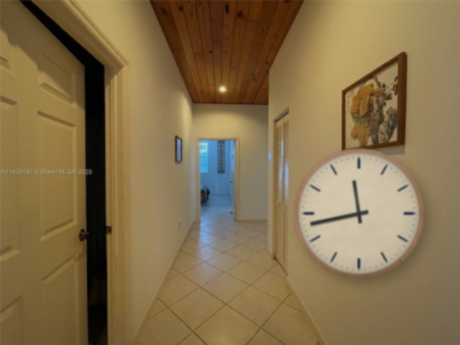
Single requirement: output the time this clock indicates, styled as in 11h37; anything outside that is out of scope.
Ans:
11h43
